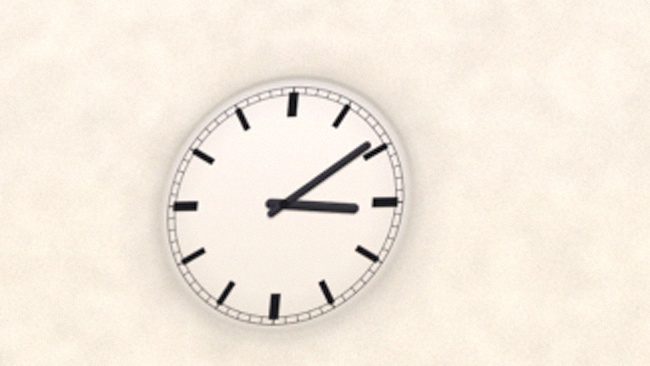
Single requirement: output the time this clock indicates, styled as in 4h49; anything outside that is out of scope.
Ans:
3h09
